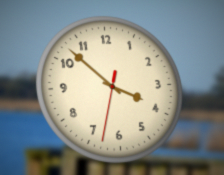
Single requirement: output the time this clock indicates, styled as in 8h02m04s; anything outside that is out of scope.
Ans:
3h52m33s
